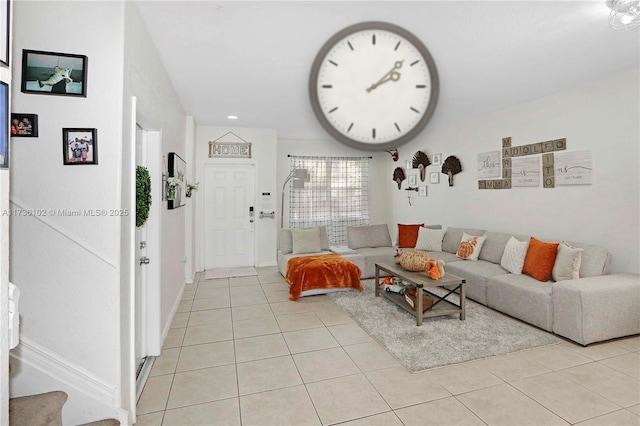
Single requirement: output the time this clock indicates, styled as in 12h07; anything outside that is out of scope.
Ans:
2h08
